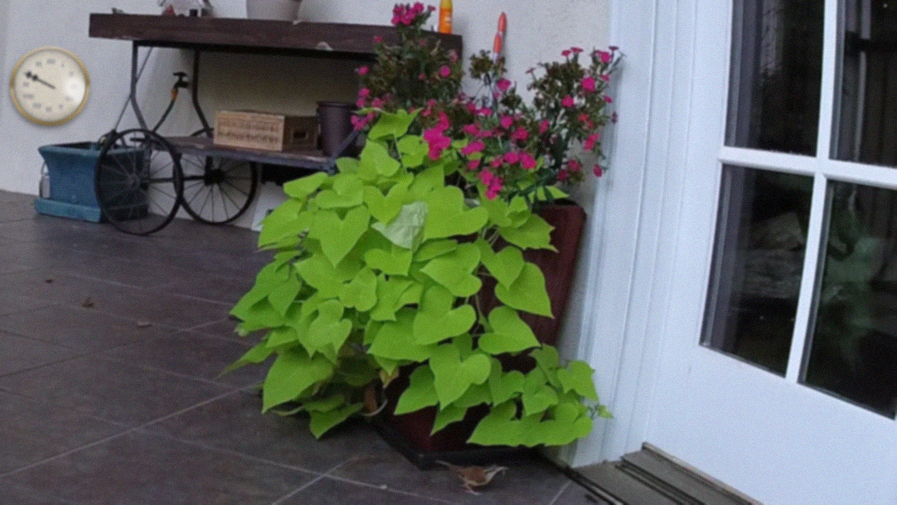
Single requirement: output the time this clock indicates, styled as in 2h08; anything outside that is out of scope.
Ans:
9h49
